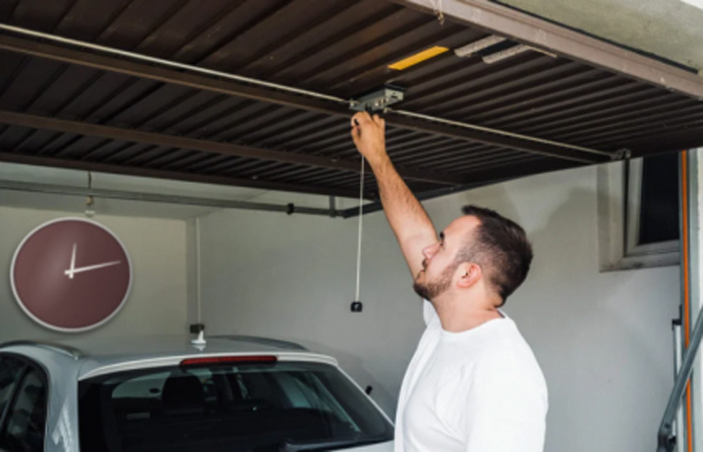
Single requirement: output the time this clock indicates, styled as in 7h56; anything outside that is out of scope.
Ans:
12h13
